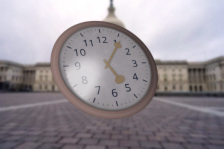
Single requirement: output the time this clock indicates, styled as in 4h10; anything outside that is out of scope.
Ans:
5h06
